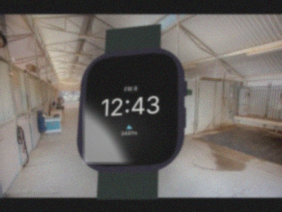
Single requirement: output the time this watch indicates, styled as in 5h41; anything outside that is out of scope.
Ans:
12h43
